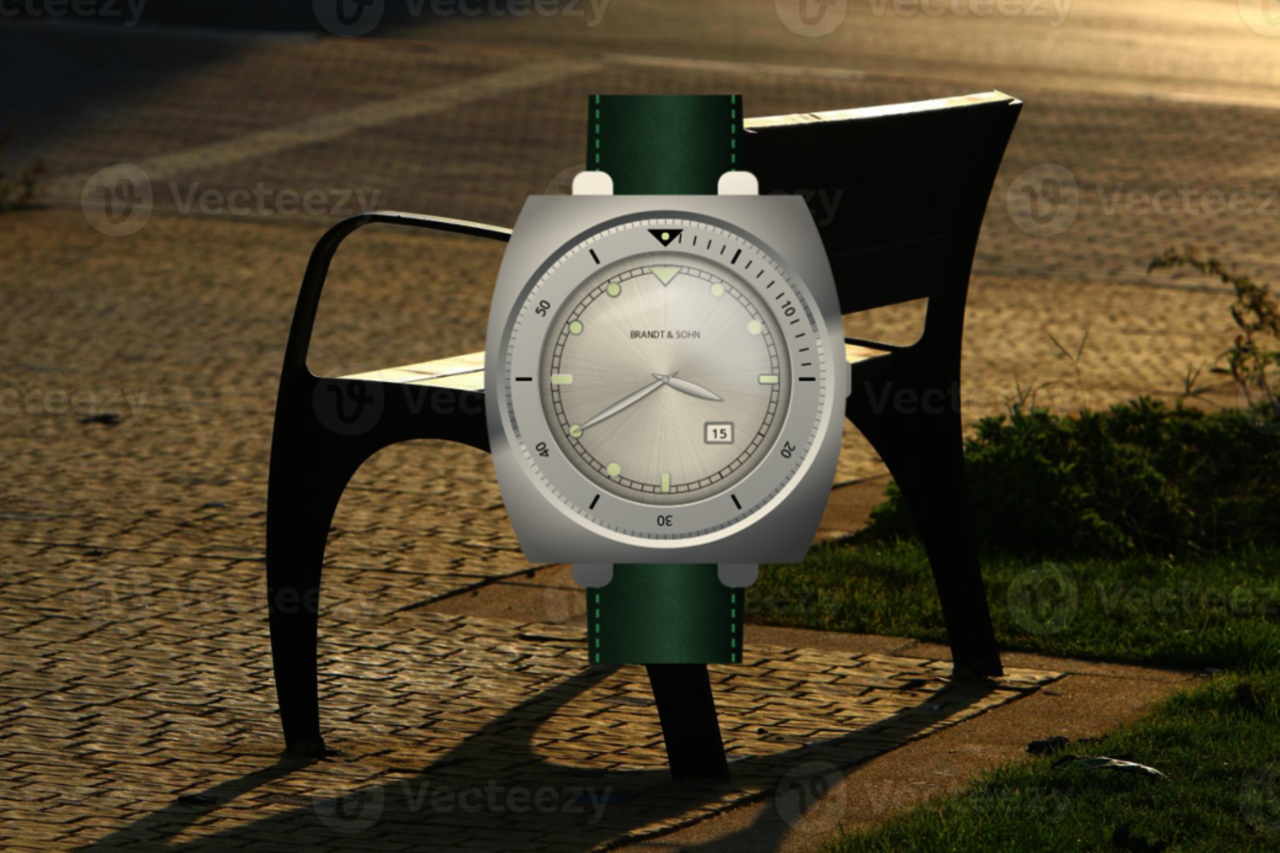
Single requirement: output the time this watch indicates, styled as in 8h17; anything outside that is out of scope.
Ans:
3h40
